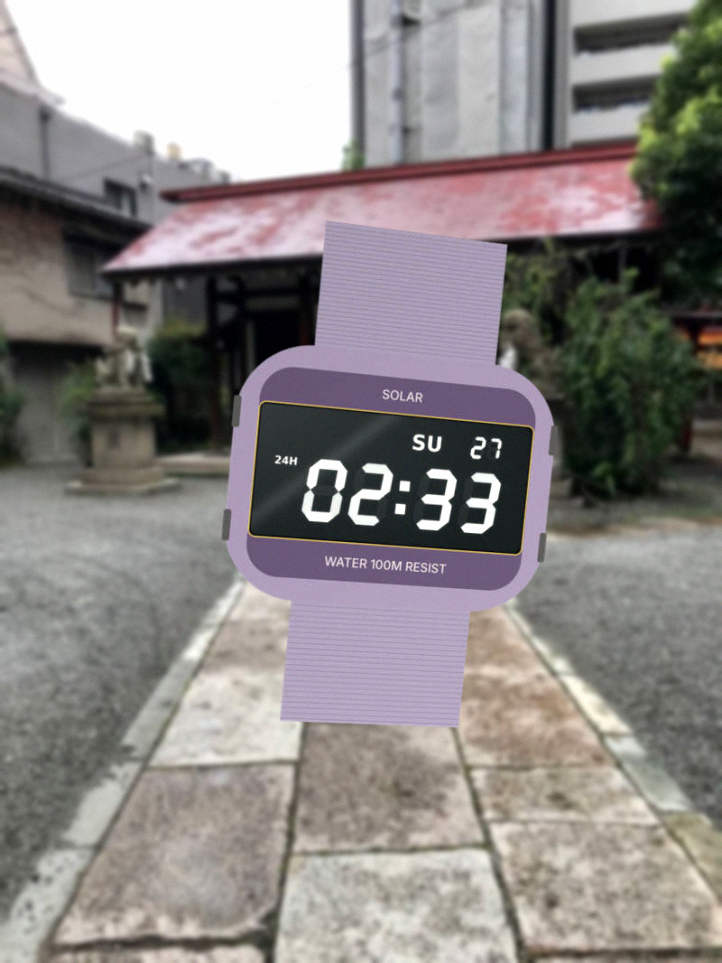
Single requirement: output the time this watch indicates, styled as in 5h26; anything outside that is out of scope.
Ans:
2h33
